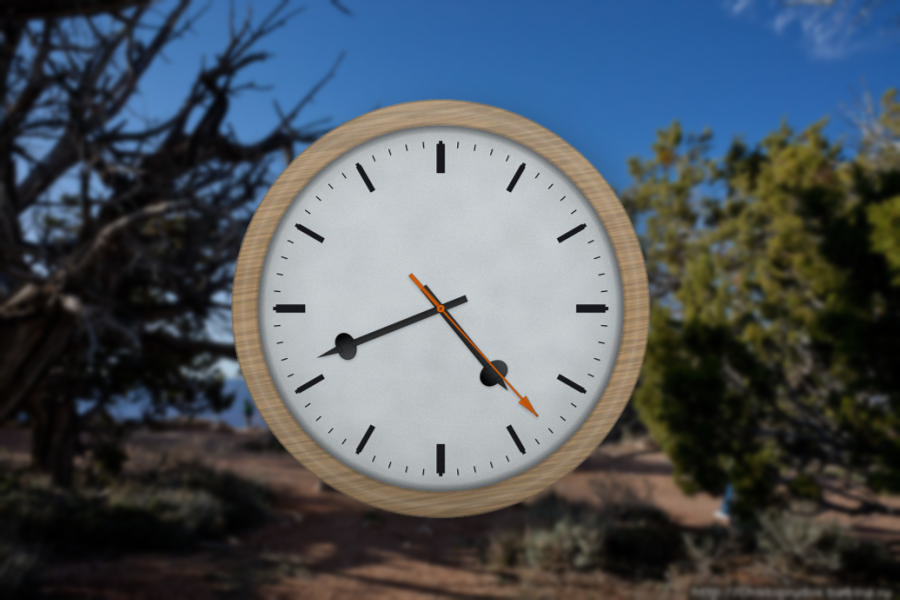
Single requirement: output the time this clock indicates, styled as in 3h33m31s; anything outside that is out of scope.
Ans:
4h41m23s
